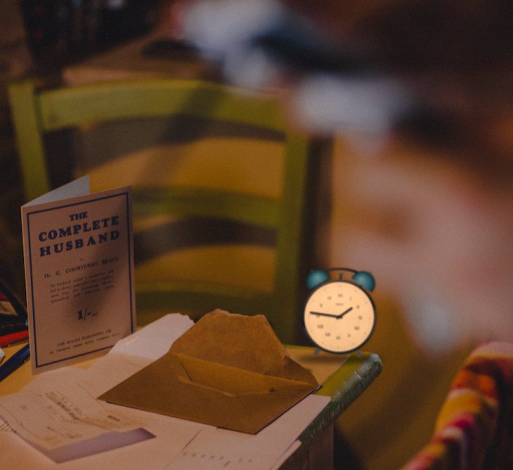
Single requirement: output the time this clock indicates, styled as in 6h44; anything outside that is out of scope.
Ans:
1h46
